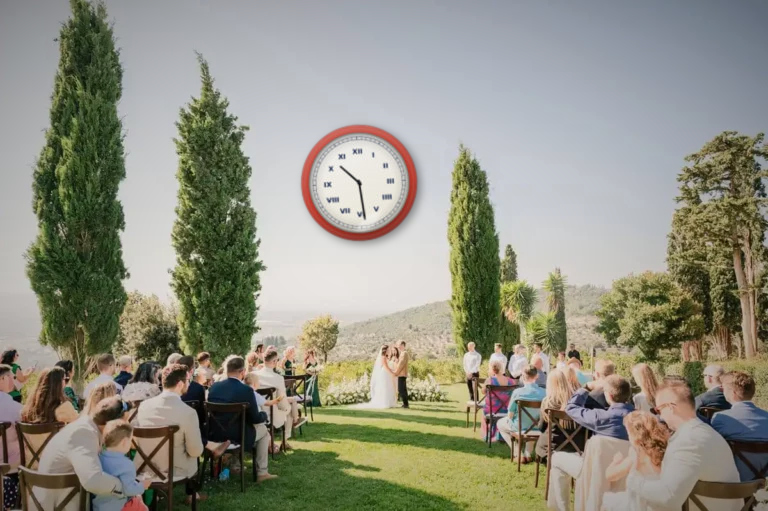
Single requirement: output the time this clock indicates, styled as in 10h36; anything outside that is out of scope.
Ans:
10h29
